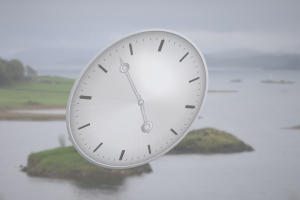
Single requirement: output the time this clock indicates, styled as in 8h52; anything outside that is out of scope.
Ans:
4h53
